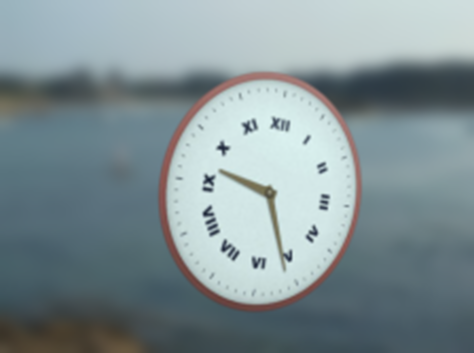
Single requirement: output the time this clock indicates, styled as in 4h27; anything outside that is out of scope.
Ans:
9h26
